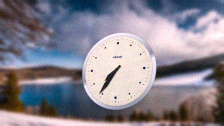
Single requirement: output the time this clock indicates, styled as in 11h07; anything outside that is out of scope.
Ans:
7h36
